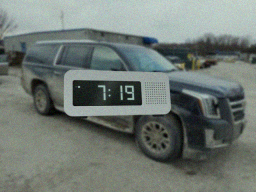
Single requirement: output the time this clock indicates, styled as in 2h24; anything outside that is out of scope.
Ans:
7h19
